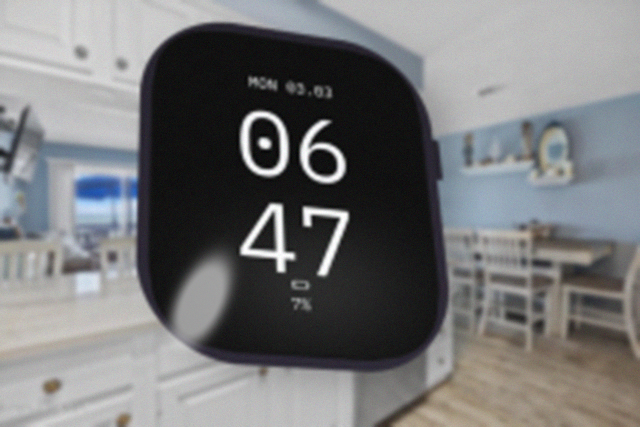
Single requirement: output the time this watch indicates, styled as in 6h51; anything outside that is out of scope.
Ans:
6h47
